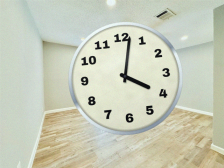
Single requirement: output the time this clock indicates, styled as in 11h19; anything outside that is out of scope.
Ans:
4h02
